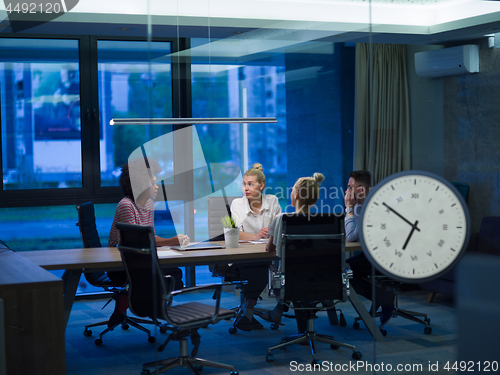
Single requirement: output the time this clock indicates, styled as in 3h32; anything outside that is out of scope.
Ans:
6h51
